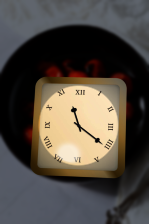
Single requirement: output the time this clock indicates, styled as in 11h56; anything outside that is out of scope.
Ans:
11h21
